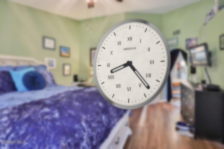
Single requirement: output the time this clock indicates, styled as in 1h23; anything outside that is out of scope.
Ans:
8h23
